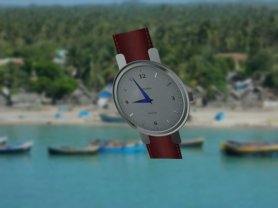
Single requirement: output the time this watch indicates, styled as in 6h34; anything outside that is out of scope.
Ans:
8h56
